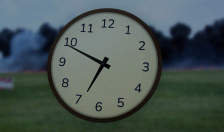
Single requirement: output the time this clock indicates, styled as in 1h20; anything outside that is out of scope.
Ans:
6h49
